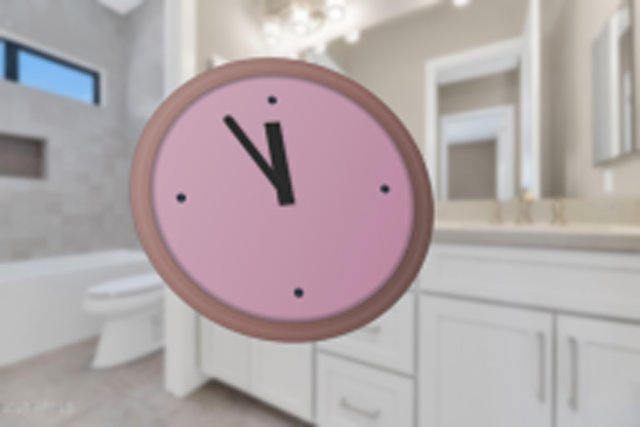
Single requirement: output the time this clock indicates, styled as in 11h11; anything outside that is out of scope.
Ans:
11h55
